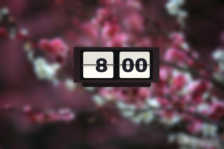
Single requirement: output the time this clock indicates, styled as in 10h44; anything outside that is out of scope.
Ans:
8h00
